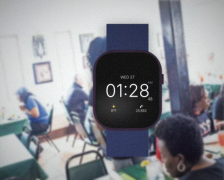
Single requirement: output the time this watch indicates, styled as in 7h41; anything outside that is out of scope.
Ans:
1h28
